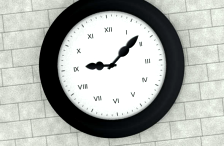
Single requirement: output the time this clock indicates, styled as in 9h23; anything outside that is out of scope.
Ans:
9h08
